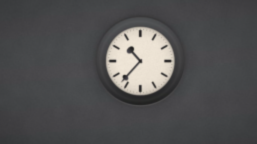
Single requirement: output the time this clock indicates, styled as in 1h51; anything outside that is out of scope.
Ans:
10h37
